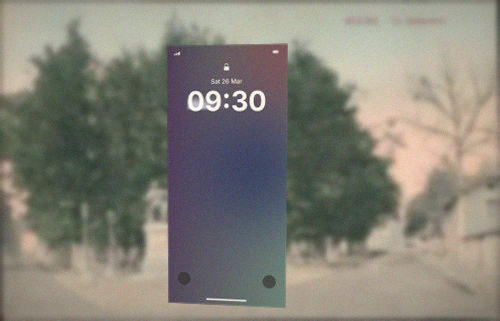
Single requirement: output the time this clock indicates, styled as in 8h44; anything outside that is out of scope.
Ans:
9h30
